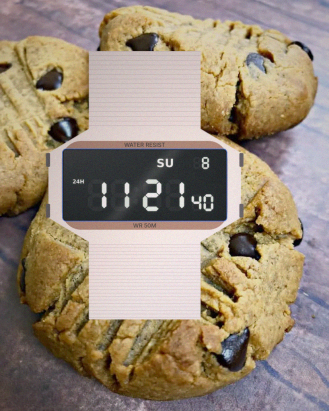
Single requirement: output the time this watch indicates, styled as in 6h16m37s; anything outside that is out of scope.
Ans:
11h21m40s
